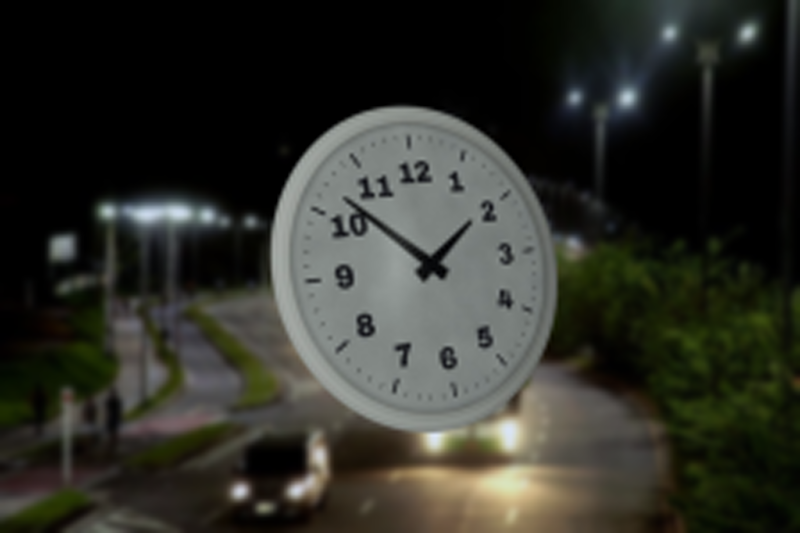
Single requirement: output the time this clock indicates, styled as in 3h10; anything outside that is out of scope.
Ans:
1h52
